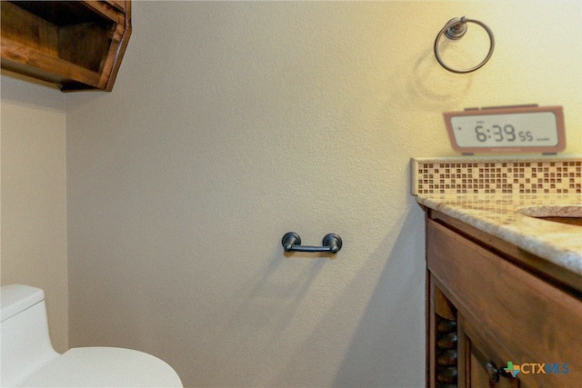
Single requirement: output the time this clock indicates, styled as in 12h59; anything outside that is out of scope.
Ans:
6h39
